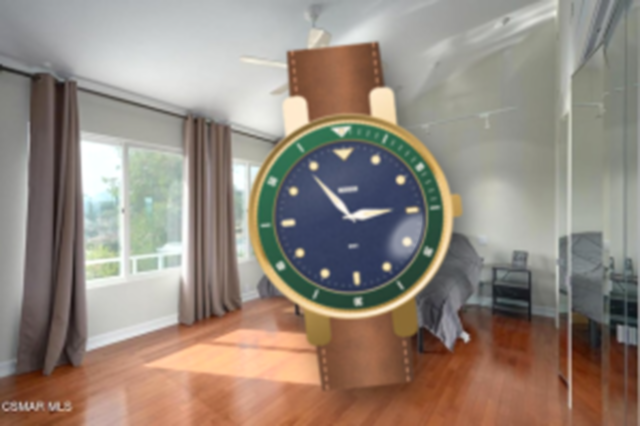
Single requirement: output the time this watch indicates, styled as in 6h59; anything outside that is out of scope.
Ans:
2h54
